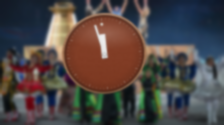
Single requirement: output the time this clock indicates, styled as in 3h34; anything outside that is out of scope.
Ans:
11h58
